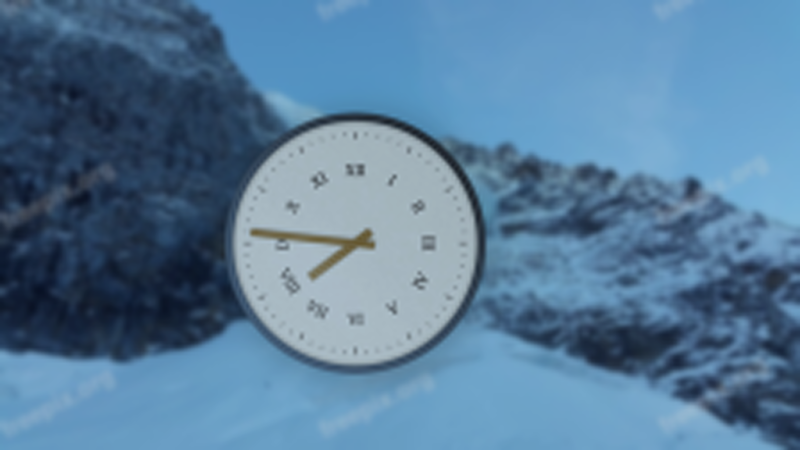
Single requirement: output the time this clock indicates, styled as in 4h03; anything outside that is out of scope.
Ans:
7h46
